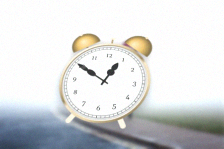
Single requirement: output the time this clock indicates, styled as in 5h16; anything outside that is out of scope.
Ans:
12h50
